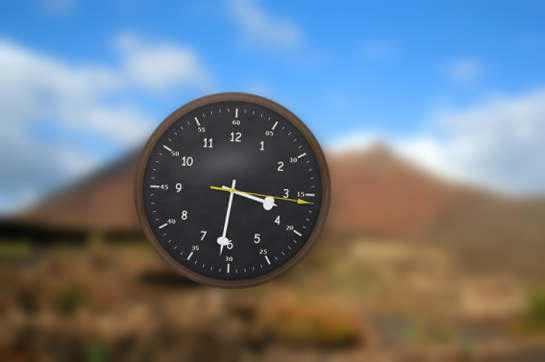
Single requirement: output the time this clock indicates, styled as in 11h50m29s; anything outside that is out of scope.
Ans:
3h31m16s
